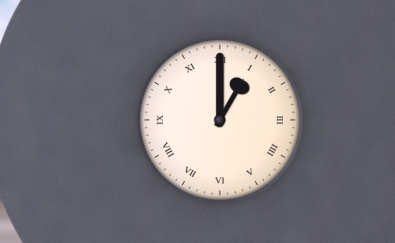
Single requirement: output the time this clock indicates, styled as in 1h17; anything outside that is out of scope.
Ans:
1h00
